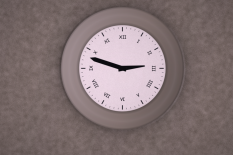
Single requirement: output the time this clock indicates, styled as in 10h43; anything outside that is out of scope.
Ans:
2h48
